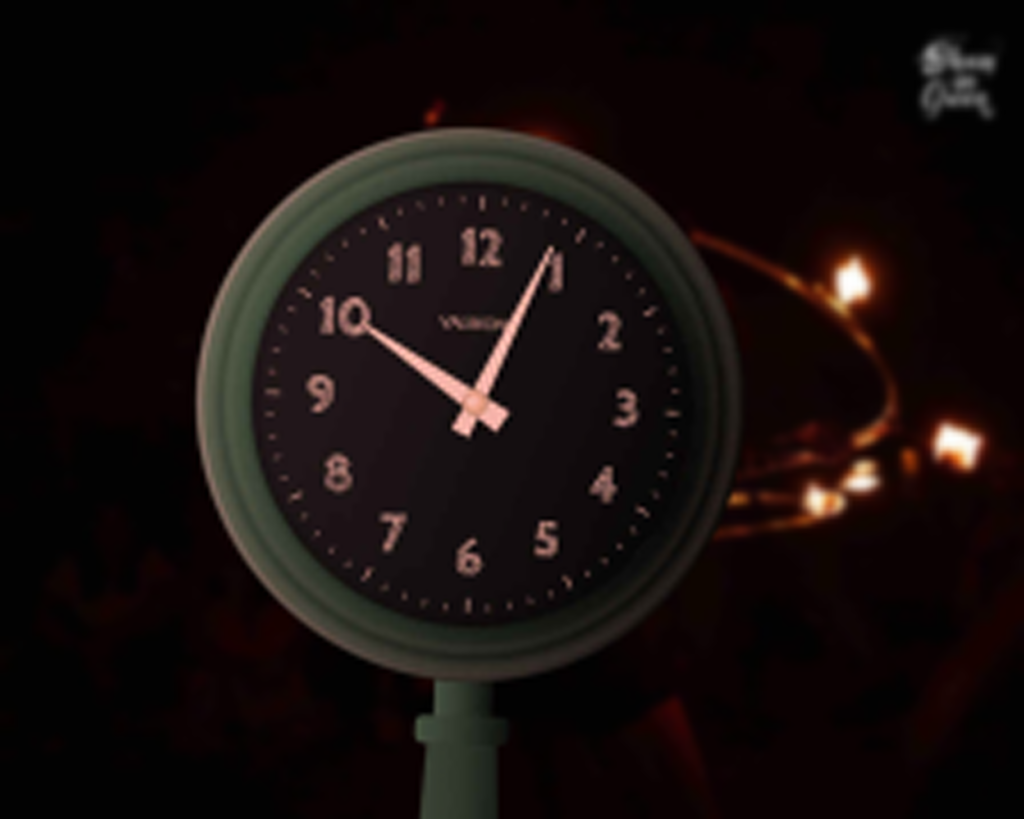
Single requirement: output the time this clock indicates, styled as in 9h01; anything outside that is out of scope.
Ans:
10h04
